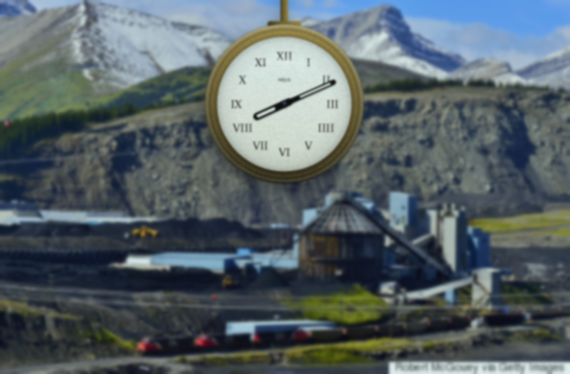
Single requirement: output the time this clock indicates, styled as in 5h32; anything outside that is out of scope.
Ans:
8h11
